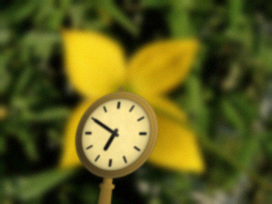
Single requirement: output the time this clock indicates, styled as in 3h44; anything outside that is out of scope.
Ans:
6h50
